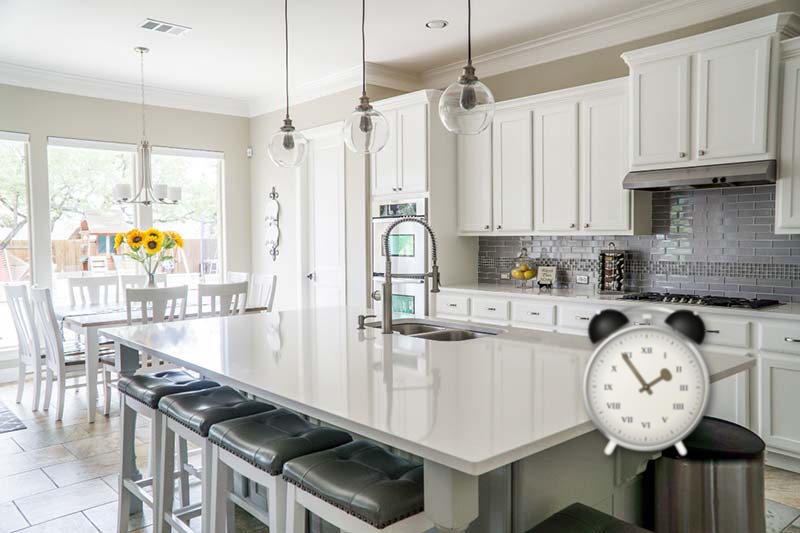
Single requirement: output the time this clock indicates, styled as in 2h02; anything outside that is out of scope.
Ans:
1h54
